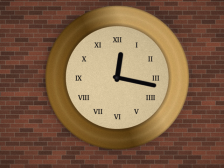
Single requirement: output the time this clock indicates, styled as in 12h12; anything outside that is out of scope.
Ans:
12h17
